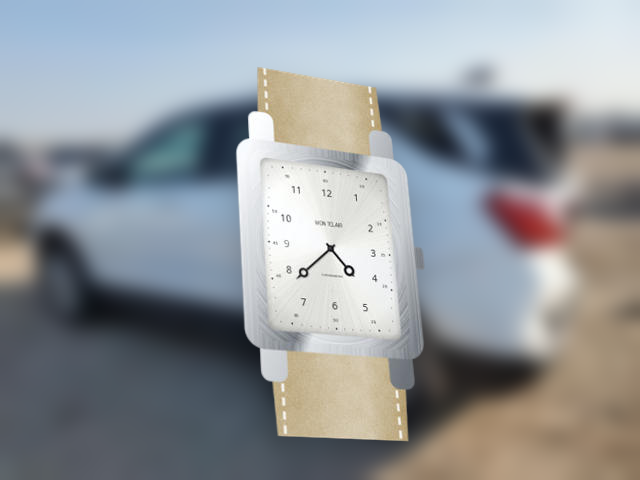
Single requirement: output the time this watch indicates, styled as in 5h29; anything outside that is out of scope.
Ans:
4h38
